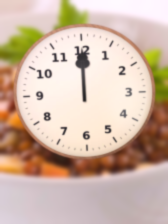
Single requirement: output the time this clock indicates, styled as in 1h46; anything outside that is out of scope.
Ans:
12h00
